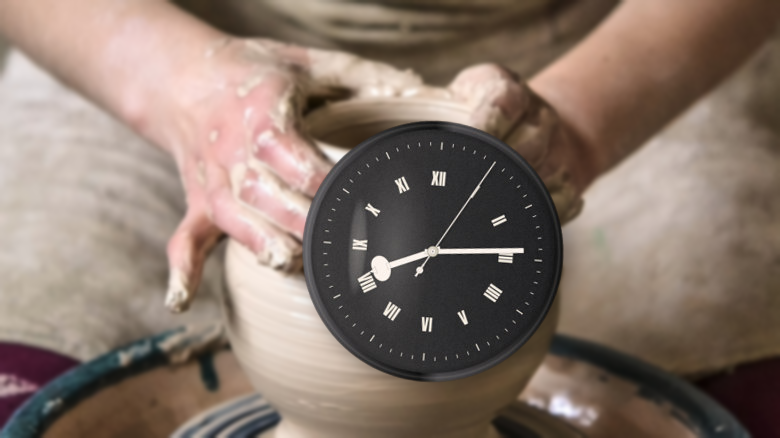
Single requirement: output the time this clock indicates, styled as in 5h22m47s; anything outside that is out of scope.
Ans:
8h14m05s
